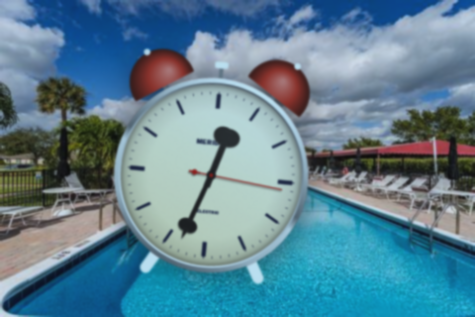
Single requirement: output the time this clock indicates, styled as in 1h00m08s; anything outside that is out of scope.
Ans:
12h33m16s
